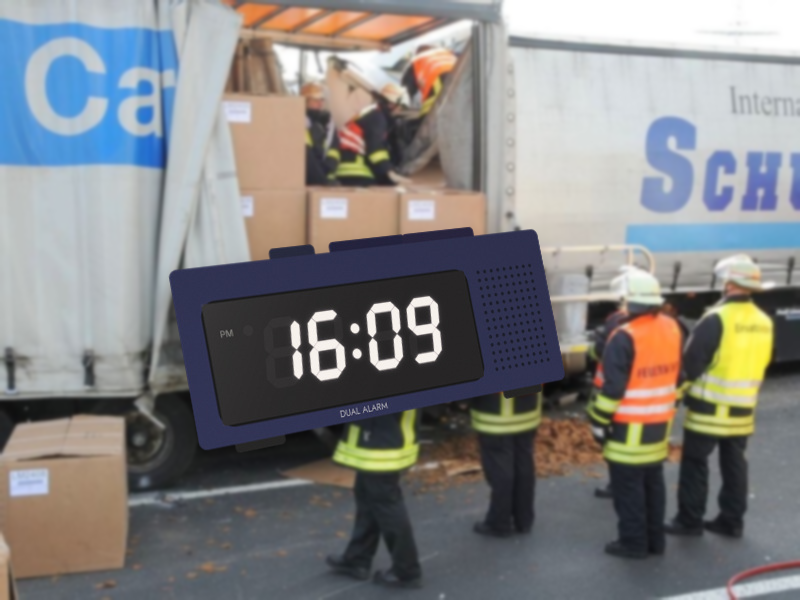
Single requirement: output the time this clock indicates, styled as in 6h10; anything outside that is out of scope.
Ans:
16h09
